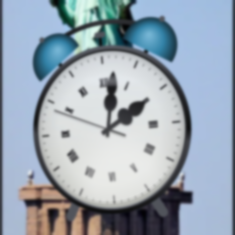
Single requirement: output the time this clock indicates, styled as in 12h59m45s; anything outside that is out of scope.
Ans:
2h01m49s
